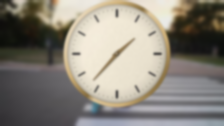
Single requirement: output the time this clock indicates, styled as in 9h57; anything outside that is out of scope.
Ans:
1h37
